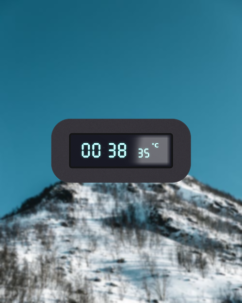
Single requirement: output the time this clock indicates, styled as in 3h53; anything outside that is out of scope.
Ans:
0h38
